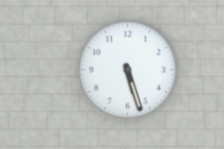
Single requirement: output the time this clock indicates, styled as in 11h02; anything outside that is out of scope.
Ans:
5h27
